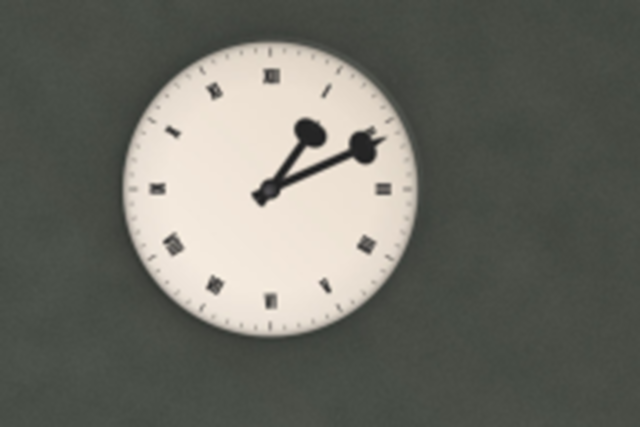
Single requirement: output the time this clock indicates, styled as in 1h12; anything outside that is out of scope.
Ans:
1h11
